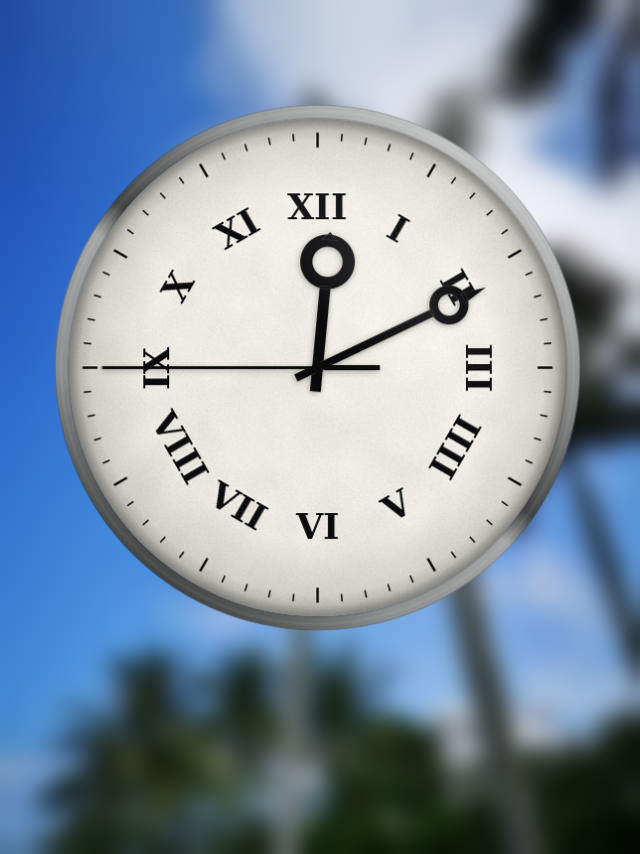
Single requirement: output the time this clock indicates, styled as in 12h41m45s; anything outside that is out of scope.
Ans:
12h10m45s
